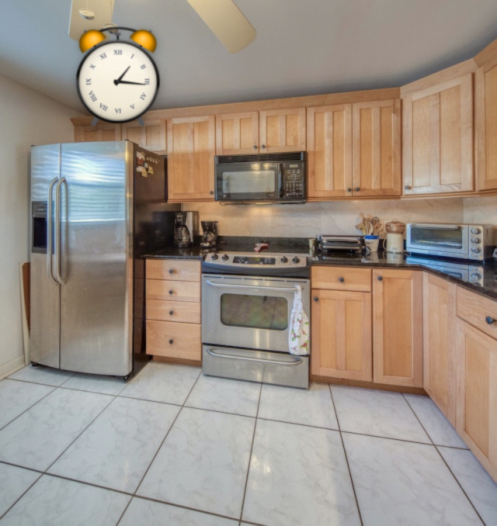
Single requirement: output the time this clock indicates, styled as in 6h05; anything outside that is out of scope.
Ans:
1h16
